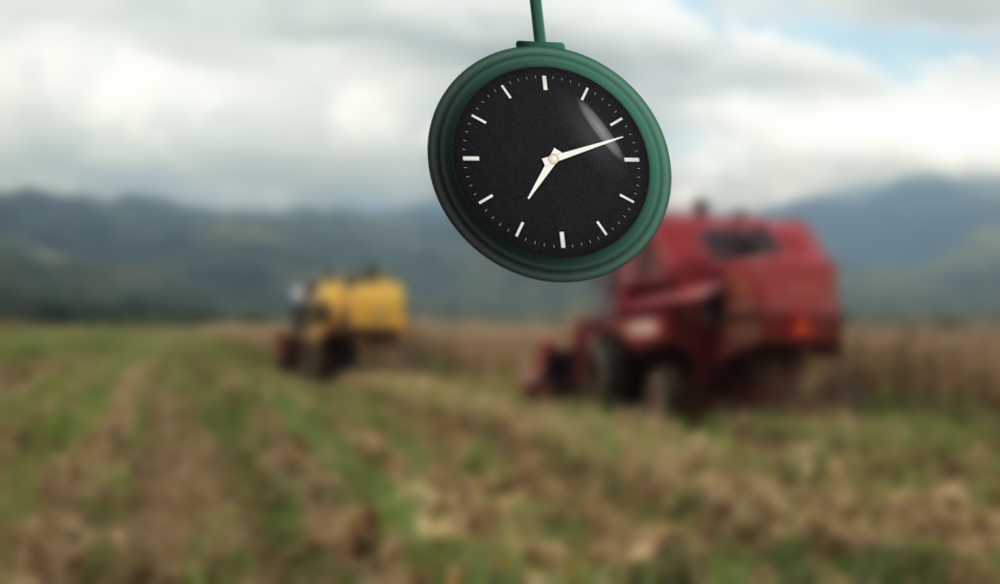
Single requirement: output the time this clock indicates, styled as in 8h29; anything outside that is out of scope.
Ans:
7h12
